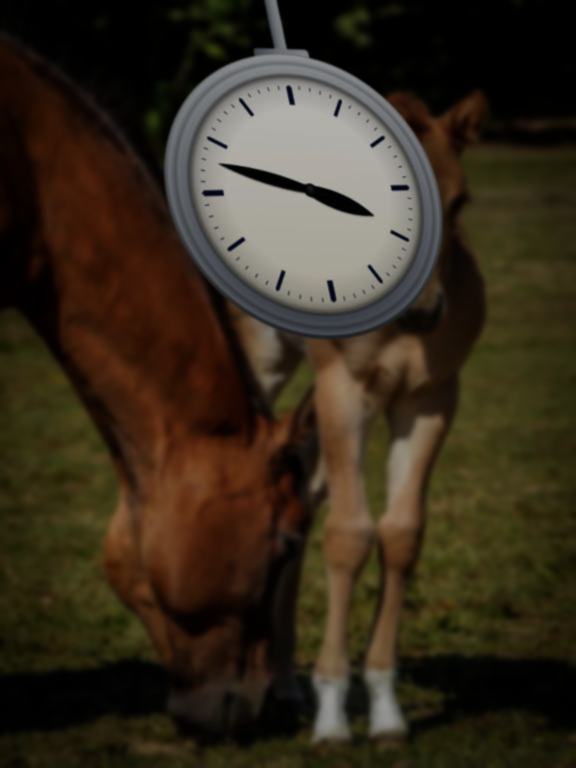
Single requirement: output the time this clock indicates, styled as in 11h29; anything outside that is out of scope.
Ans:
3h48
